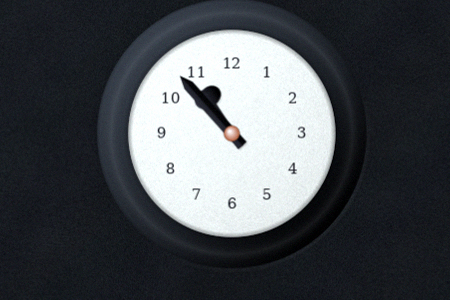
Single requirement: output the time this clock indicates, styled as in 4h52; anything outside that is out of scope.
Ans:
10h53
